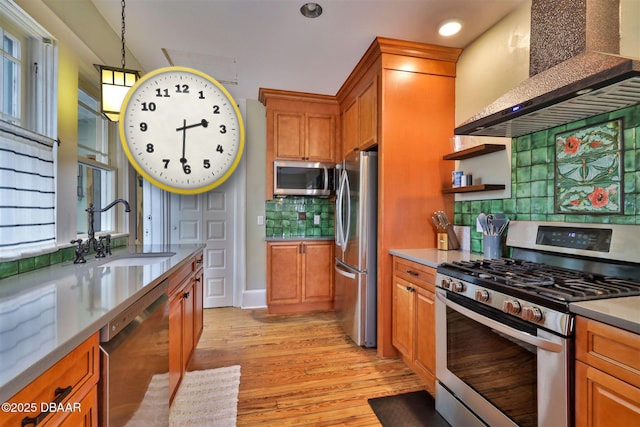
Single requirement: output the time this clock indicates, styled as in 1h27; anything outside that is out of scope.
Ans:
2h31
